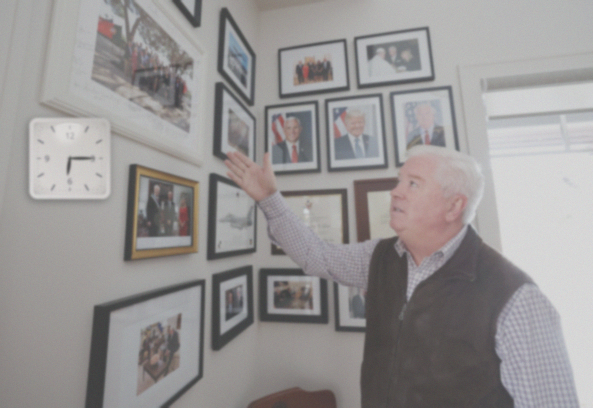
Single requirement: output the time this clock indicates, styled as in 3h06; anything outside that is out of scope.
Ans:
6h15
